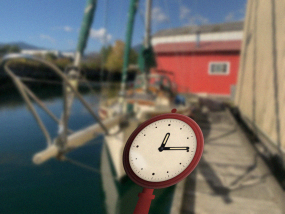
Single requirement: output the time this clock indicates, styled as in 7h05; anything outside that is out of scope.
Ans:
12h14
